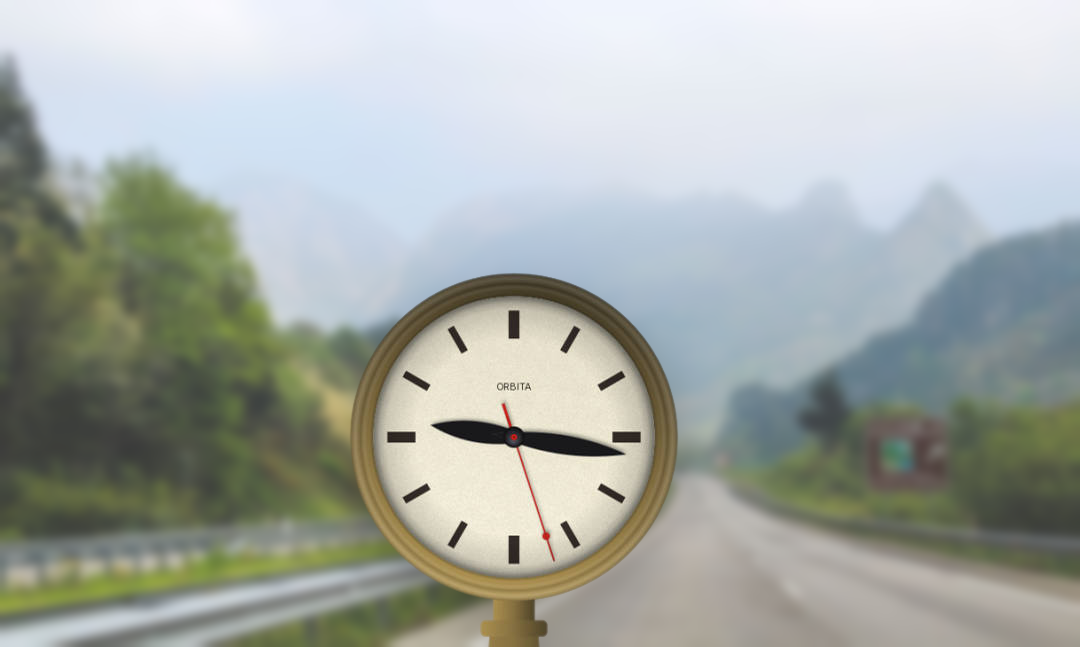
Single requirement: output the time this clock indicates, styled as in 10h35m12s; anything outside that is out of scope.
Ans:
9h16m27s
